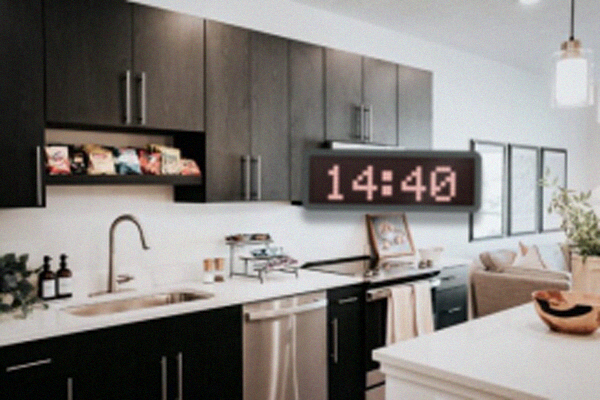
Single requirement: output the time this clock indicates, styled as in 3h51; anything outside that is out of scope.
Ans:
14h40
